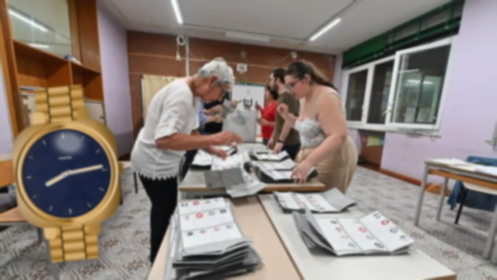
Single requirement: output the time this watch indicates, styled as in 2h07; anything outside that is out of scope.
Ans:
8h14
